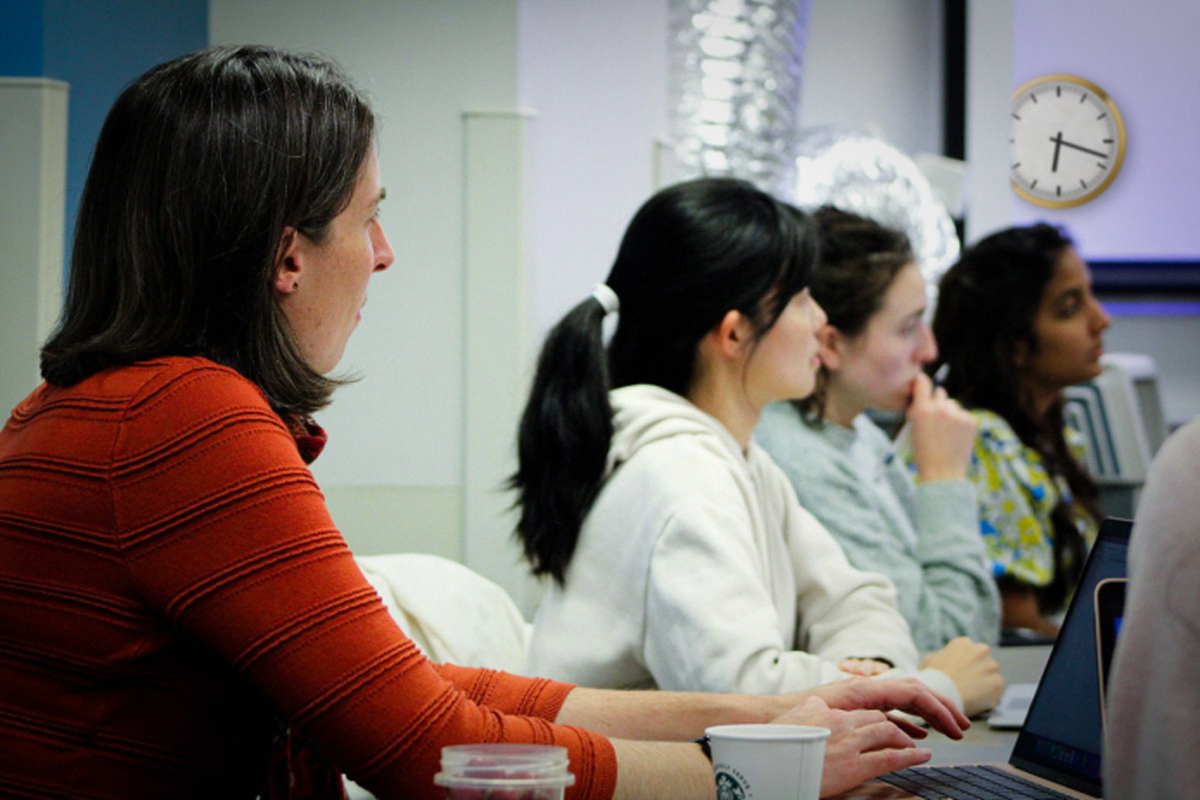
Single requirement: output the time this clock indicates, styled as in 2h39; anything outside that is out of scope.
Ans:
6h18
